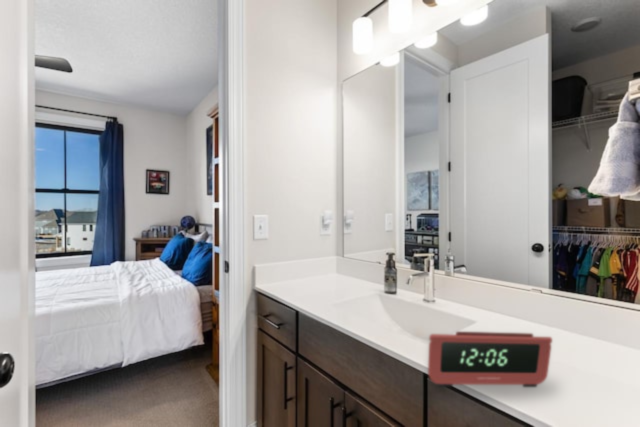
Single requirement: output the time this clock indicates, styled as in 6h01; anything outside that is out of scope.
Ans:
12h06
